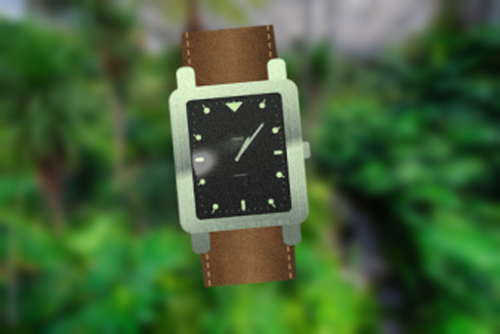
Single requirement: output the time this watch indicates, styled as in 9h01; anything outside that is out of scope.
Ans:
1h07
